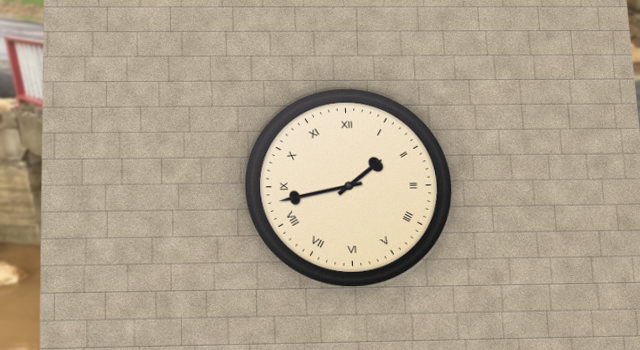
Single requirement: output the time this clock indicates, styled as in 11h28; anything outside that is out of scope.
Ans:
1h43
